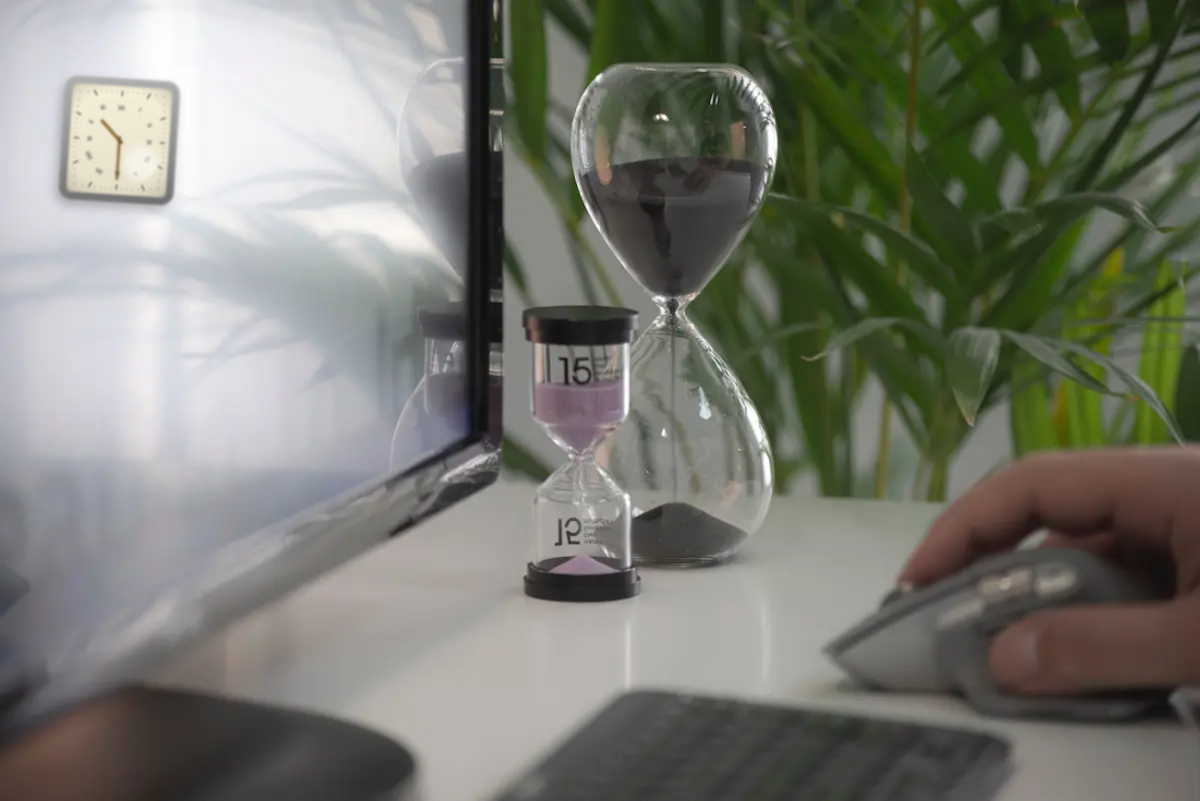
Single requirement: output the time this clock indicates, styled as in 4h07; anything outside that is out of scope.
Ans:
10h30
